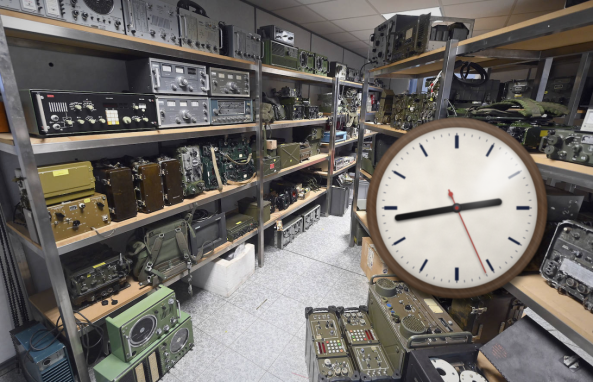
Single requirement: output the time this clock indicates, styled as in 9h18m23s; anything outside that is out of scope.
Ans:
2h43m26s
